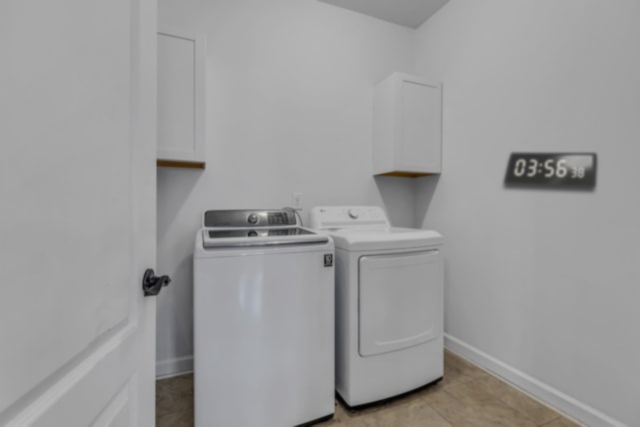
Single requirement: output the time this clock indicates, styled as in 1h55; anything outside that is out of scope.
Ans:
3h56
